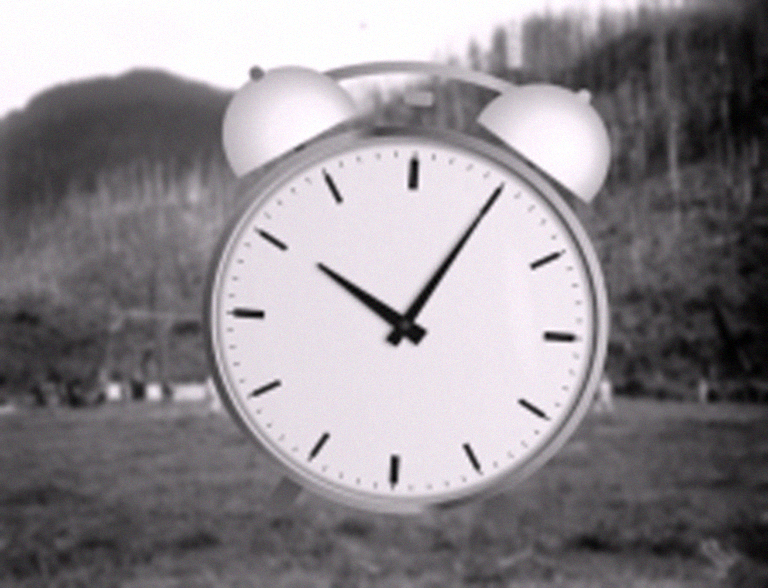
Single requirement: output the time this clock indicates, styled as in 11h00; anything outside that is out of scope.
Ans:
10h05
